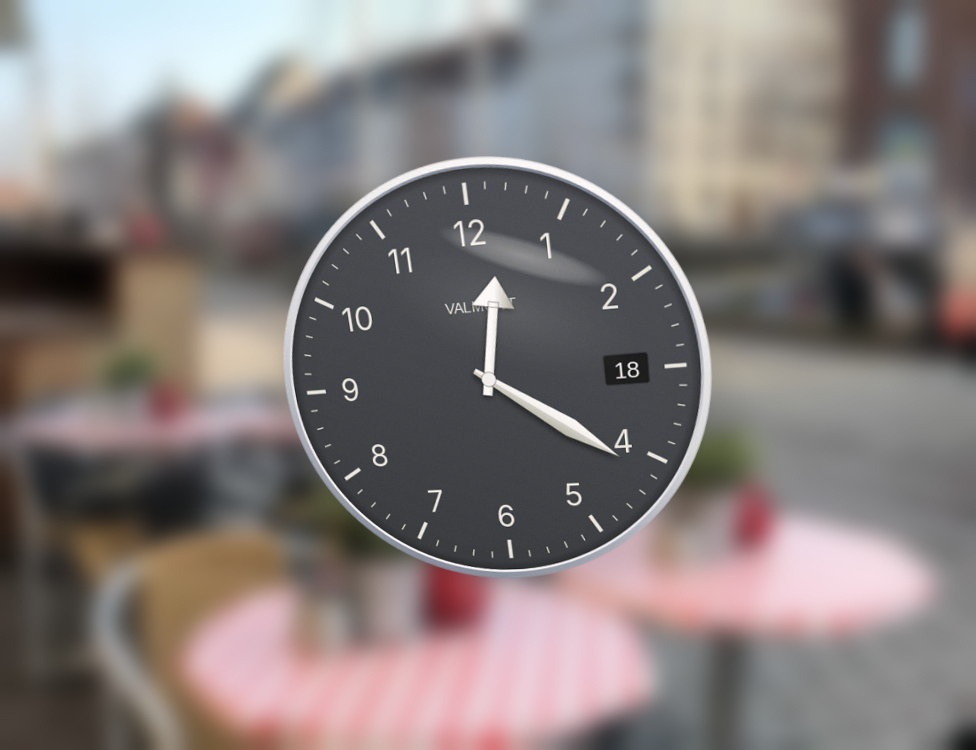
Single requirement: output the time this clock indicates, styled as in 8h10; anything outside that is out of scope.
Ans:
12h21
